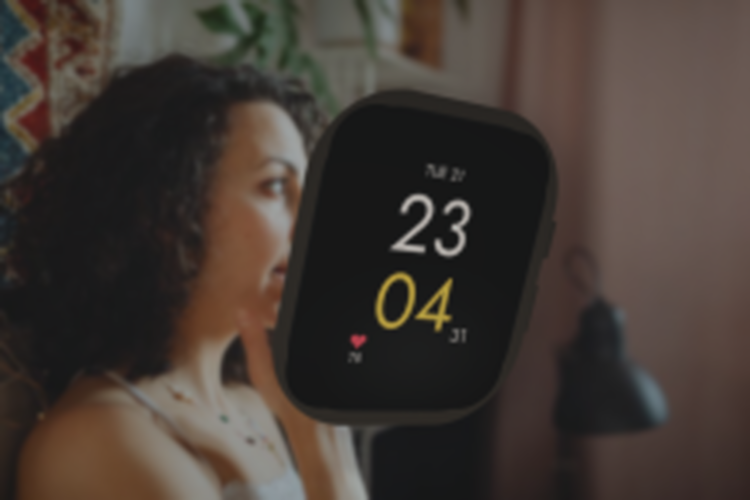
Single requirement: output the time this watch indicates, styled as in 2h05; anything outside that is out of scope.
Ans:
23h04
